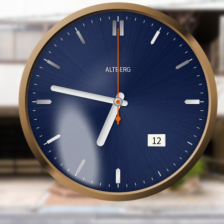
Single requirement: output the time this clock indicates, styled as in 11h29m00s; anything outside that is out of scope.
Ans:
6h47m00s
